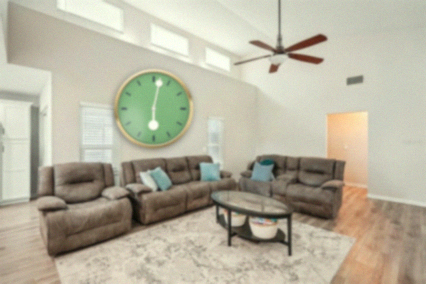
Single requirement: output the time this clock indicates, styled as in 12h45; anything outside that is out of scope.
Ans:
6h02
